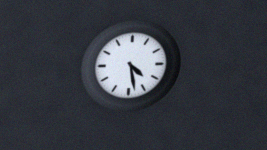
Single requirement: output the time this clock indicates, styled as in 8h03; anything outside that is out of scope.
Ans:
4h28
